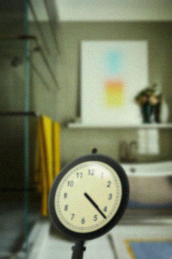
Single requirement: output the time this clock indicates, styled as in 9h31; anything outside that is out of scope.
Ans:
4h22
